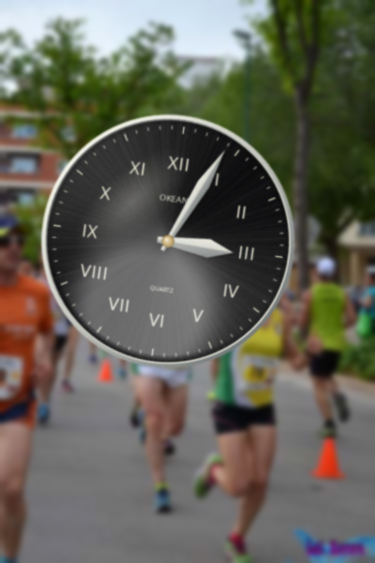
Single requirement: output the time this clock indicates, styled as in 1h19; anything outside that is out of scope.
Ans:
3h04
